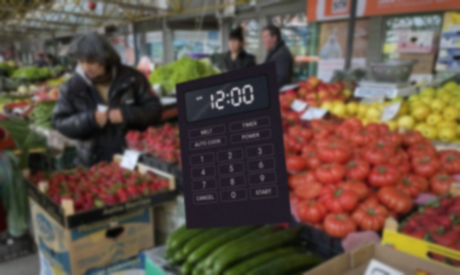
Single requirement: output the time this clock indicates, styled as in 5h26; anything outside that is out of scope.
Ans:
12h00
